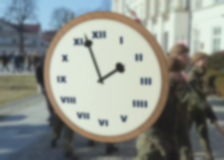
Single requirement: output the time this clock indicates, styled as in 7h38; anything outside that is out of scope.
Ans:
1h57
